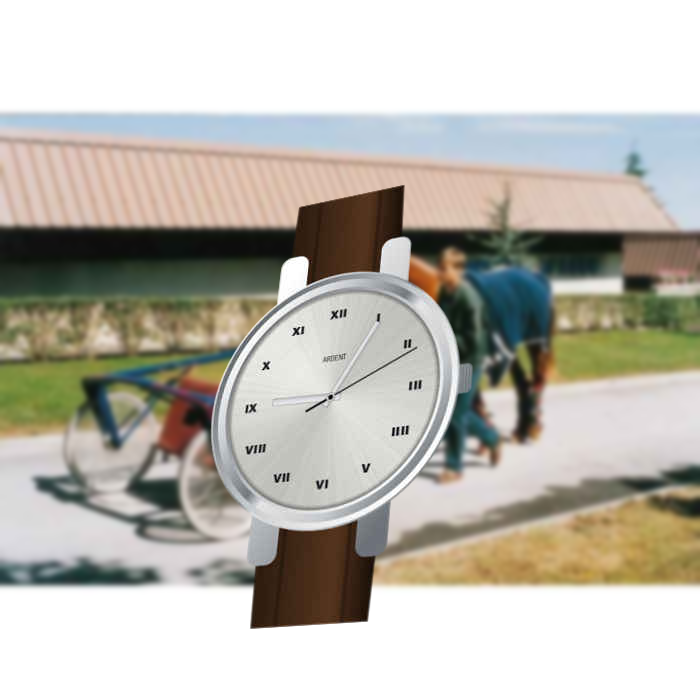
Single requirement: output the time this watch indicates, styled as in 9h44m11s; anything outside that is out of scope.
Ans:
9h05m11s
